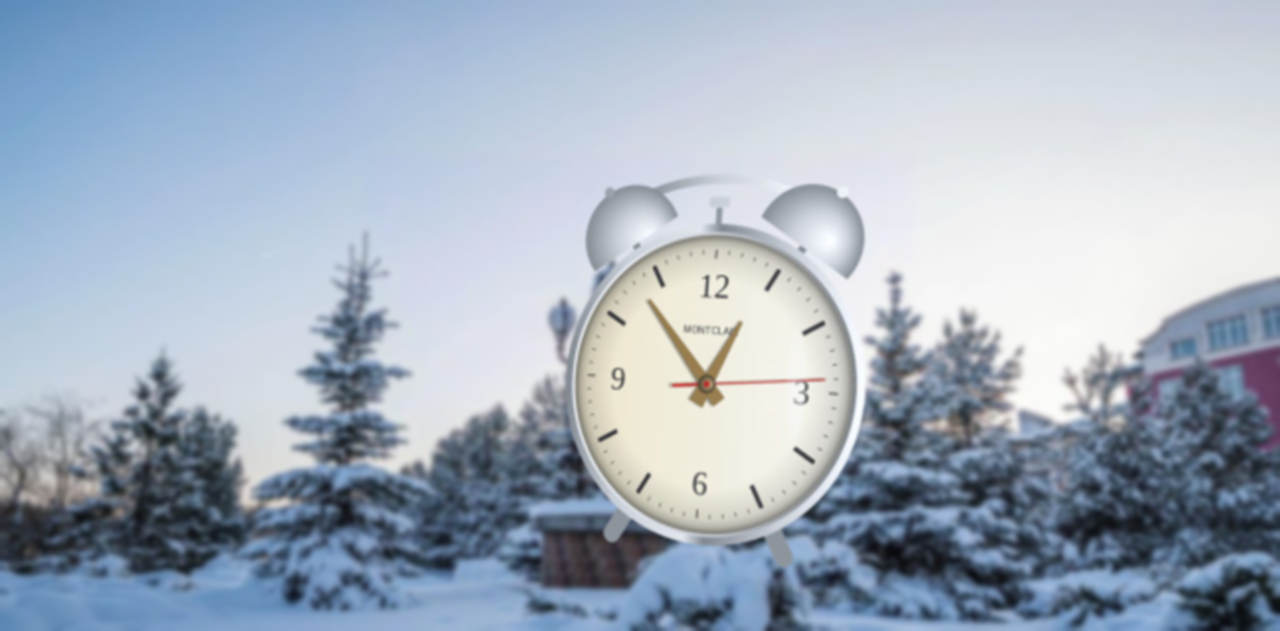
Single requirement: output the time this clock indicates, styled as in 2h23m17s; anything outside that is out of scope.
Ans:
12h53m14s
